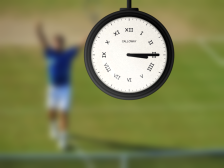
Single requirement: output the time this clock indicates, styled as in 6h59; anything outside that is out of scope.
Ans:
3h15
